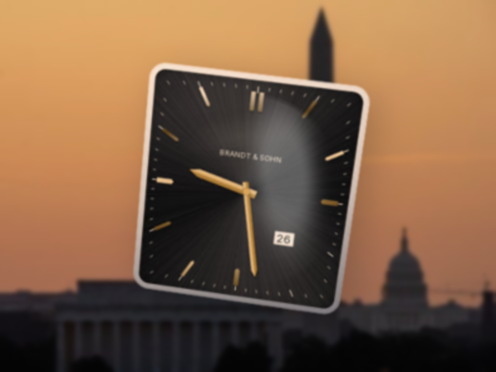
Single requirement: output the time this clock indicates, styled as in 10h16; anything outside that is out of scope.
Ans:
9h28
